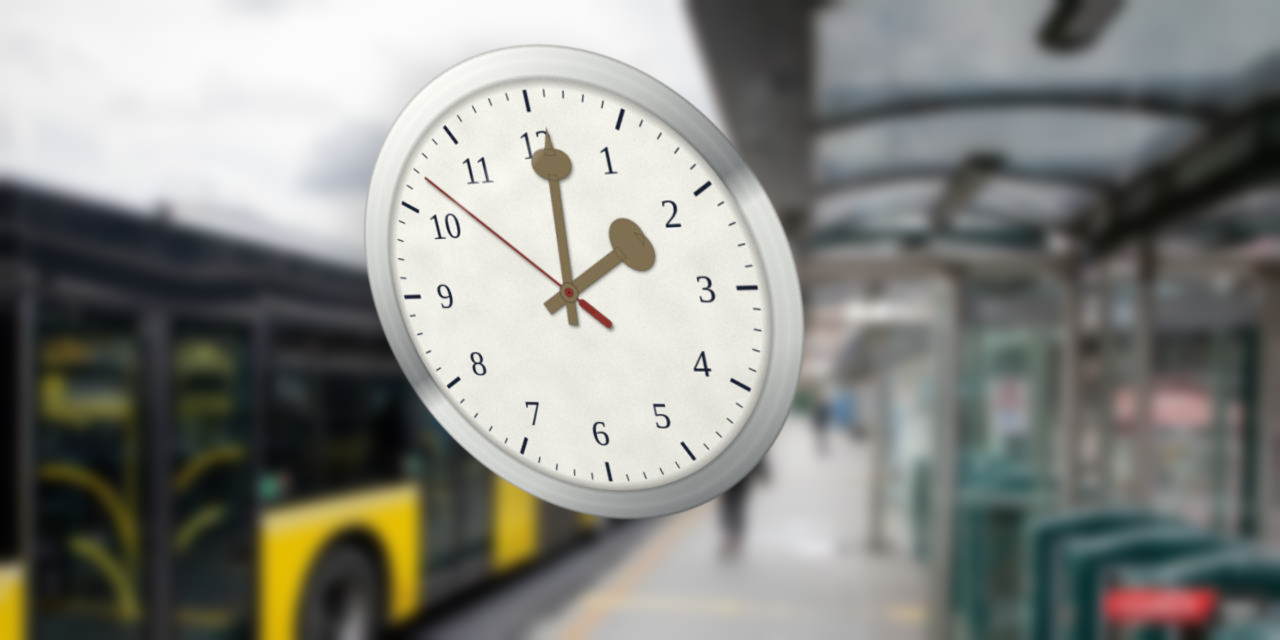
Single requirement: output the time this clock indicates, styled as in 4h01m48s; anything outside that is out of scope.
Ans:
2h00m52s
